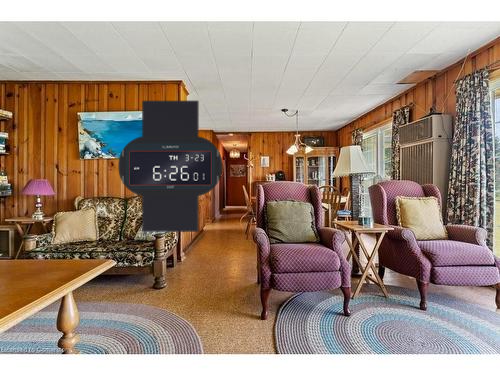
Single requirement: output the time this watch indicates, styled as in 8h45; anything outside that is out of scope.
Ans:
6h26
